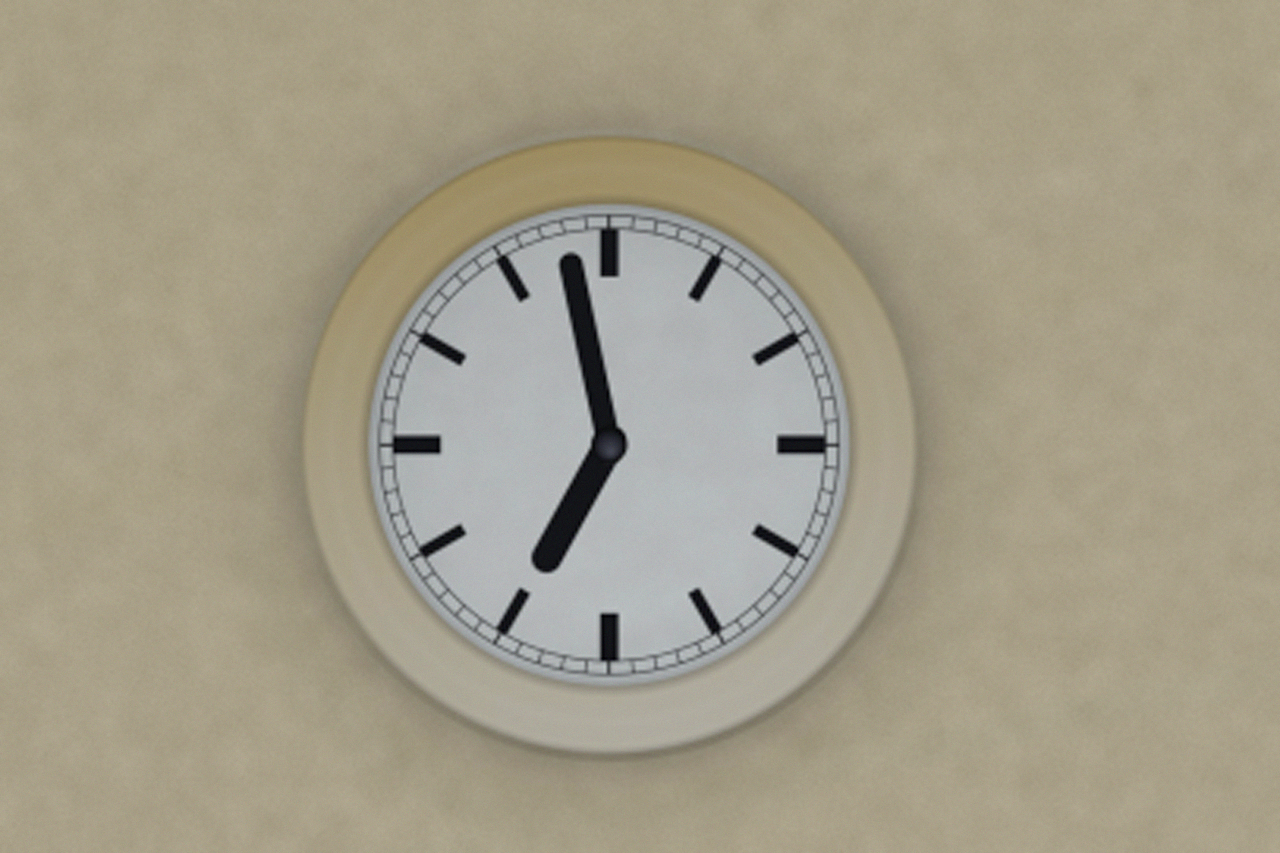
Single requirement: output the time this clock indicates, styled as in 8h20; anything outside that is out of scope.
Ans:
6h58
